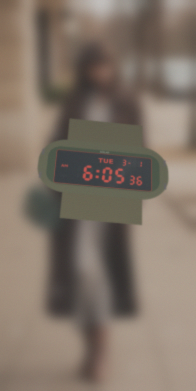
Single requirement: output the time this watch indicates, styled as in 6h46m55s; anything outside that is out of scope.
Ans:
6h05m36s
